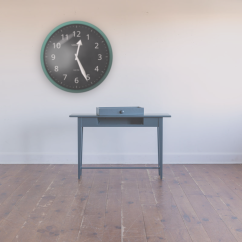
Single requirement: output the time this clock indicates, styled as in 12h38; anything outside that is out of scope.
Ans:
12h26
